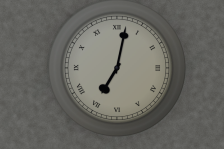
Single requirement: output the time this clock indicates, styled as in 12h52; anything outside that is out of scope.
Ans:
7h02
